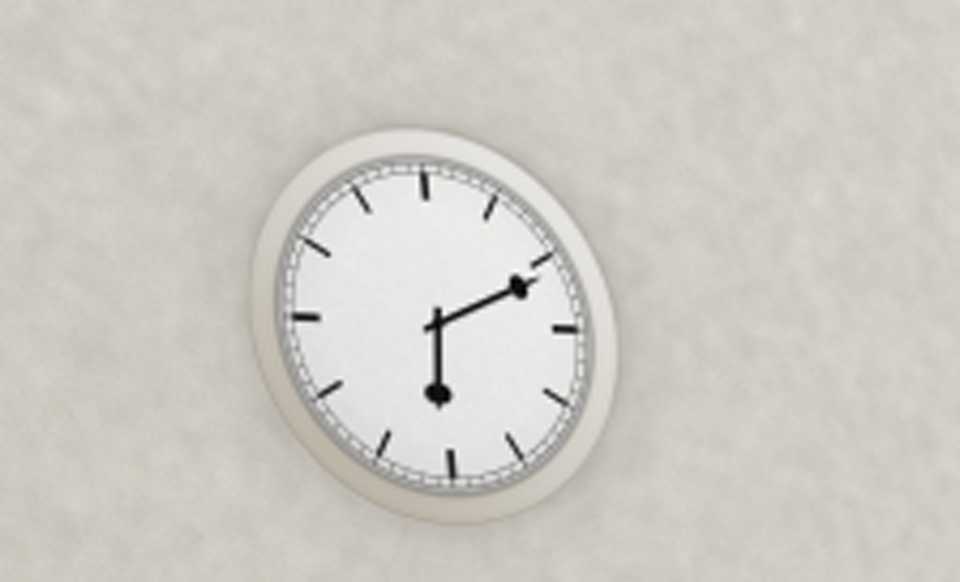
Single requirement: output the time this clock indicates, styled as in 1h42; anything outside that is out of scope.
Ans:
6h11
